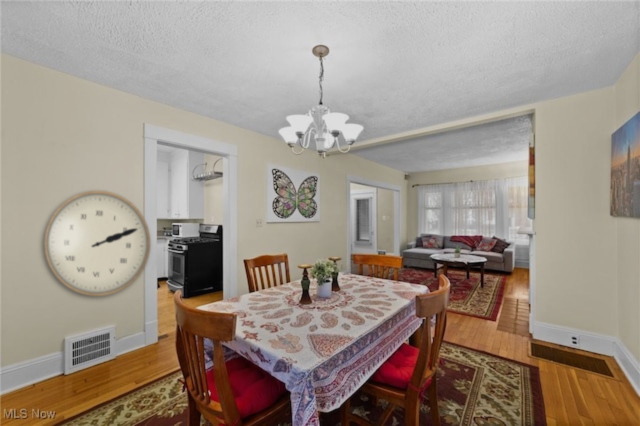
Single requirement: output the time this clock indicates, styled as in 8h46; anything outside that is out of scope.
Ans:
2h11
